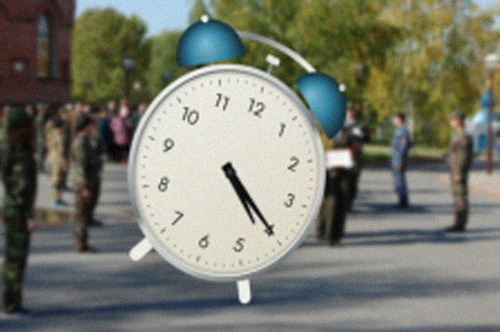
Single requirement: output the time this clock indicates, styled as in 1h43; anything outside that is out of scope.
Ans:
4h20
